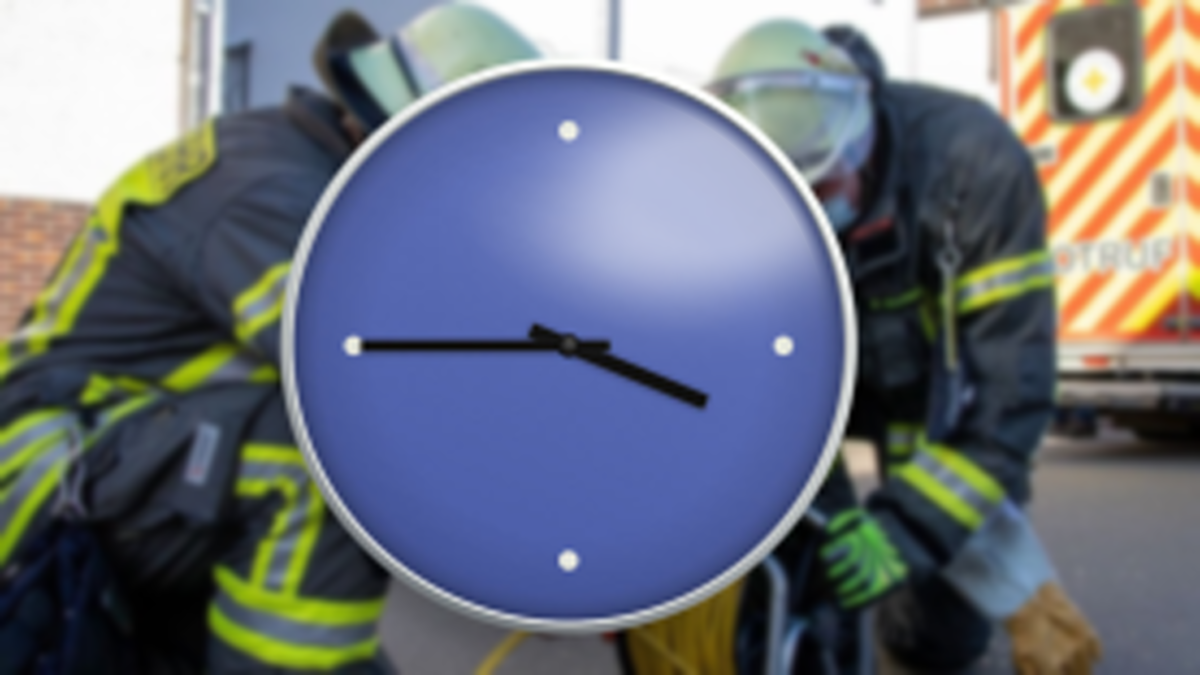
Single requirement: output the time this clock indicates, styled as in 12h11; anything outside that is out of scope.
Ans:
3h45
